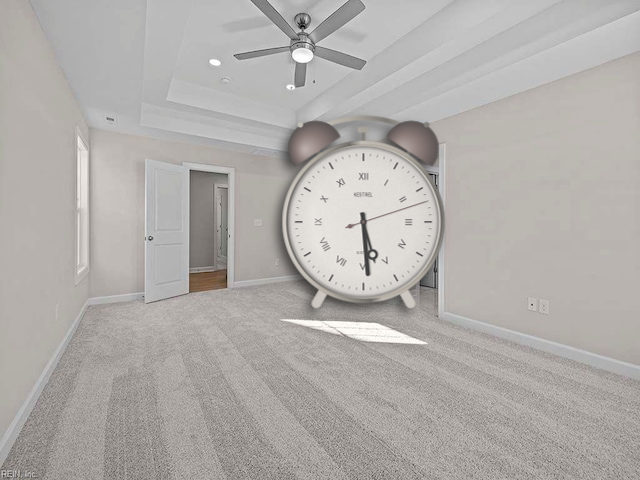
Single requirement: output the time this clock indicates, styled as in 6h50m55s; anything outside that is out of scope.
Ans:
5h29m12s
